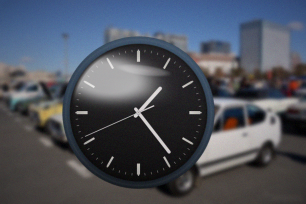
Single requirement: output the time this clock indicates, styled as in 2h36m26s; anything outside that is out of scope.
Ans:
1h23m41s
